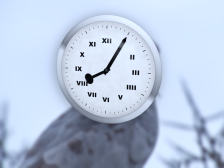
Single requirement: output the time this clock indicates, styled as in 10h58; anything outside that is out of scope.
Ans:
8h05
